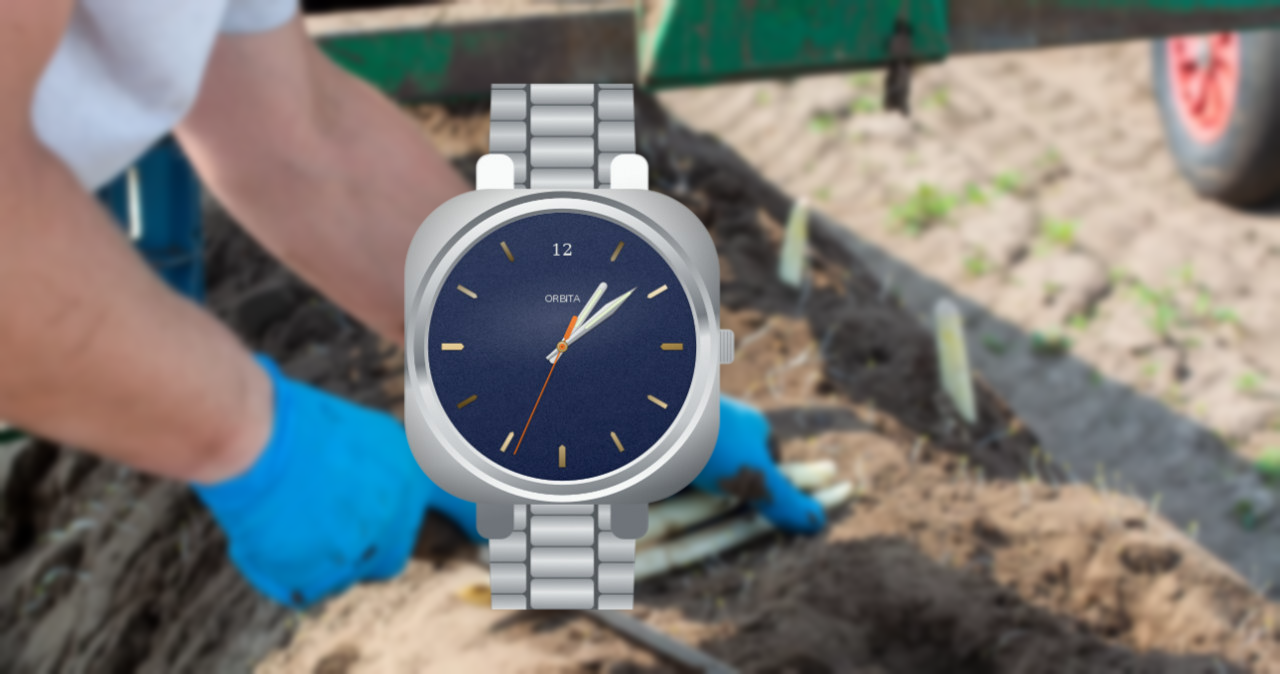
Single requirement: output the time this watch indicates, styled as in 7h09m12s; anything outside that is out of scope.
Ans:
1h08m34s
